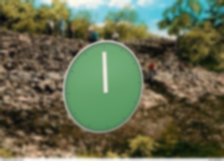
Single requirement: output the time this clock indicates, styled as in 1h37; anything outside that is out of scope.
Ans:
12h00
